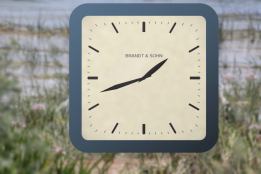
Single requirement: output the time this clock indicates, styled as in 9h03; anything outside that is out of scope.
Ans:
1h42
